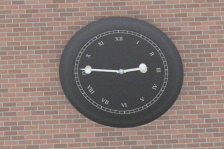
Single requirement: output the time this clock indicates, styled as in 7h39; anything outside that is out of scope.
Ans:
2h46
